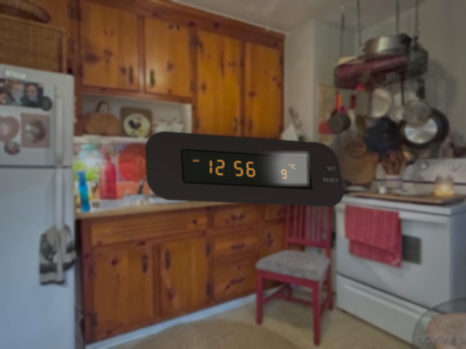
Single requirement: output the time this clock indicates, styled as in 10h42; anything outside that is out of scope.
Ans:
12h56
